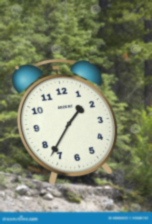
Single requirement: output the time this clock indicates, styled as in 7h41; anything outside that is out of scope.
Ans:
1h37
